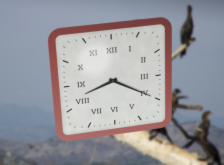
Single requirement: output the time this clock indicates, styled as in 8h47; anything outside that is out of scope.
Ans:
8h20
